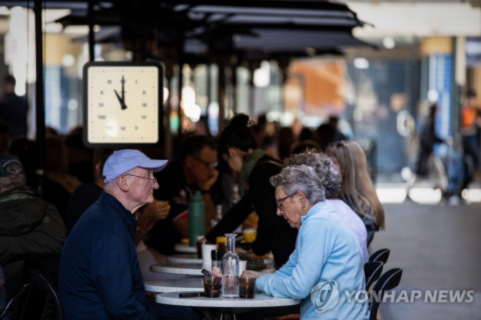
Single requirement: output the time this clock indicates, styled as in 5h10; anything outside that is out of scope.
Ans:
11h00
